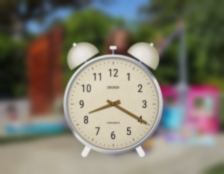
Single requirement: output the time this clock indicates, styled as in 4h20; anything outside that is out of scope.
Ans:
8h20
